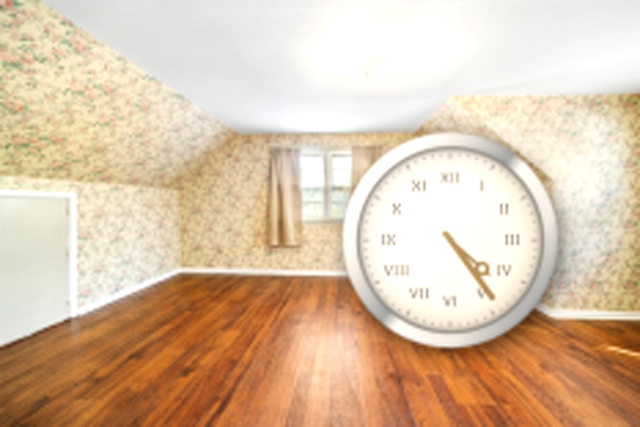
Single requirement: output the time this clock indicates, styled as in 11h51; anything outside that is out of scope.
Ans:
4h24
